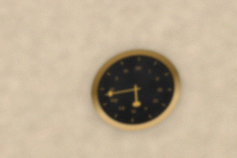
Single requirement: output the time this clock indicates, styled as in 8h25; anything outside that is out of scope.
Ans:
5h43
